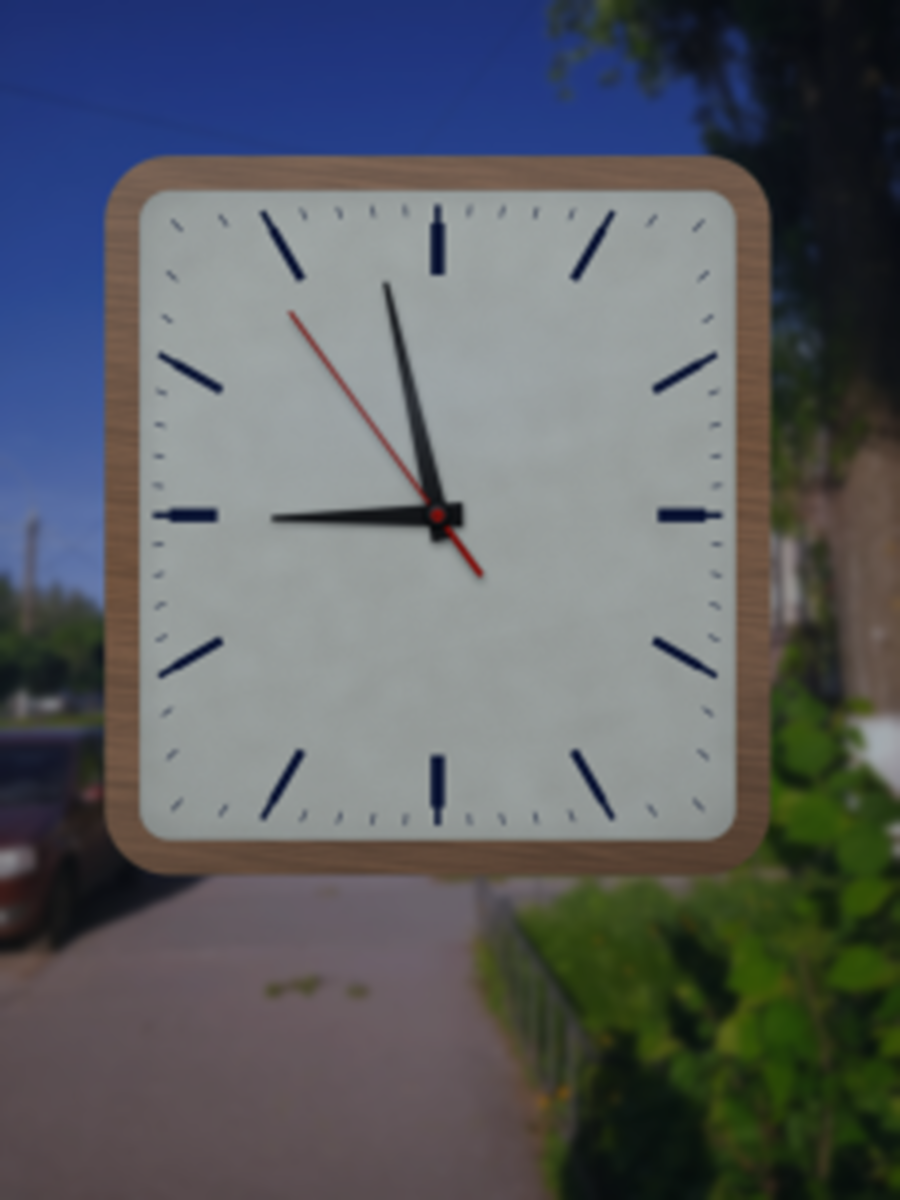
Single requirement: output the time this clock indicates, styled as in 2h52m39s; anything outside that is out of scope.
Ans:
8h57m54s
